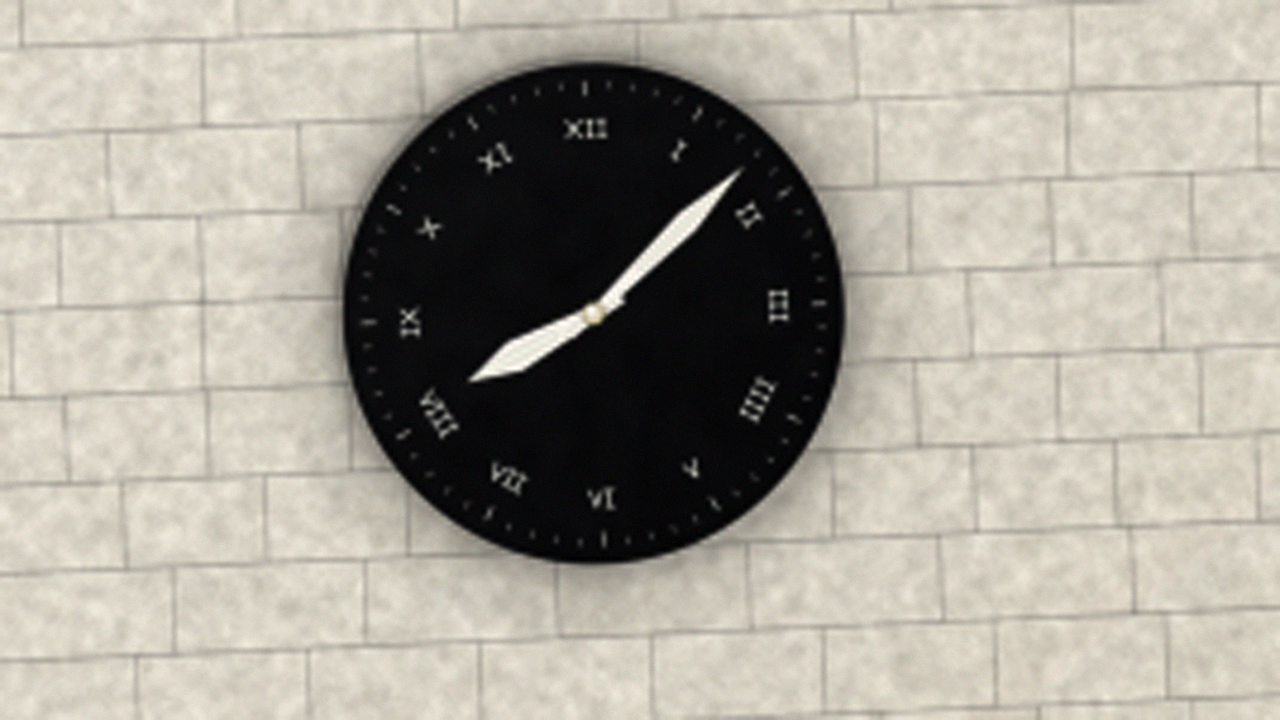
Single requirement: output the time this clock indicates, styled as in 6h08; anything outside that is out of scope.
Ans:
8h08
